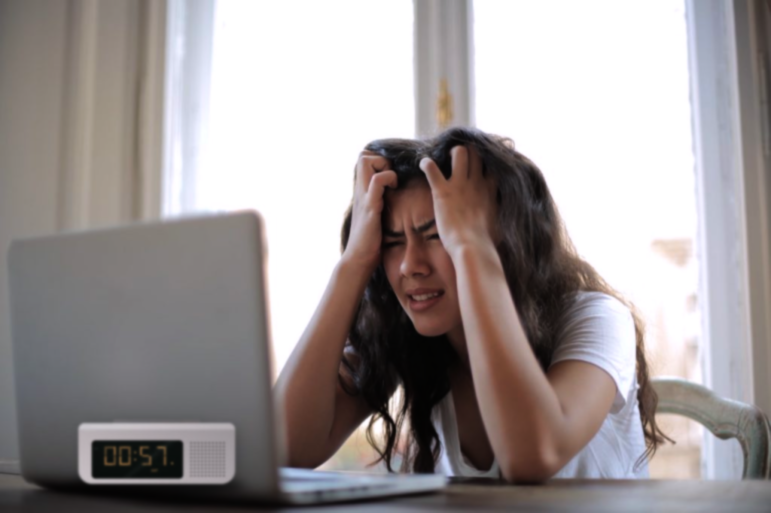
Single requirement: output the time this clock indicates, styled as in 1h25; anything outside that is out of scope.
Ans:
0h57
